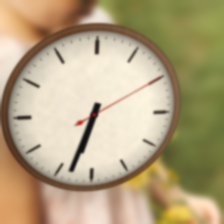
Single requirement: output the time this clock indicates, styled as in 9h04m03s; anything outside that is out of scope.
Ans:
6h33m10s
